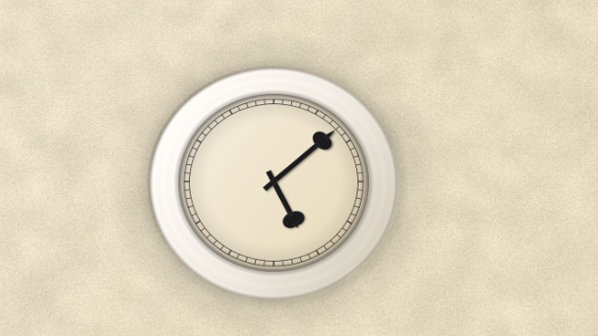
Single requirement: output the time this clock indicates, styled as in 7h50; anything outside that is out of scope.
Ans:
5h08
